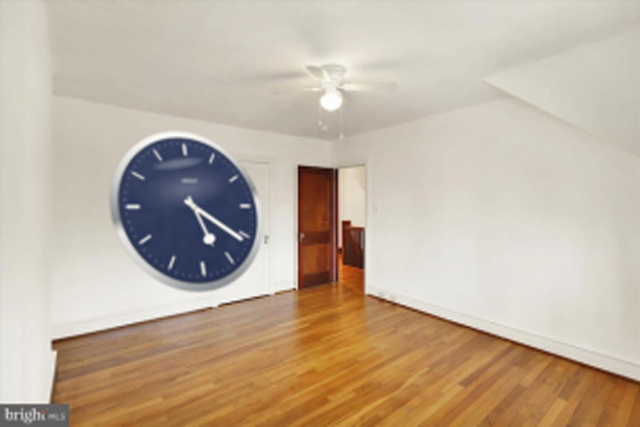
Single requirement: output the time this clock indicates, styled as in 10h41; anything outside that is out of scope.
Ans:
5h21
